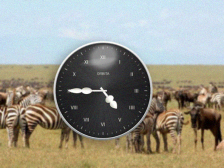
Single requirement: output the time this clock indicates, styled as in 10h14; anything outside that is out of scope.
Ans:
4h45
